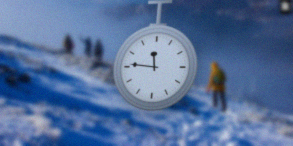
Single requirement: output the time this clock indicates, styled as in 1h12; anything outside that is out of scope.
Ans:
11h46
